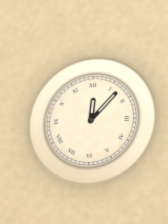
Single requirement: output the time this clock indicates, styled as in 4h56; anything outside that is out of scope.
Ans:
12h07
